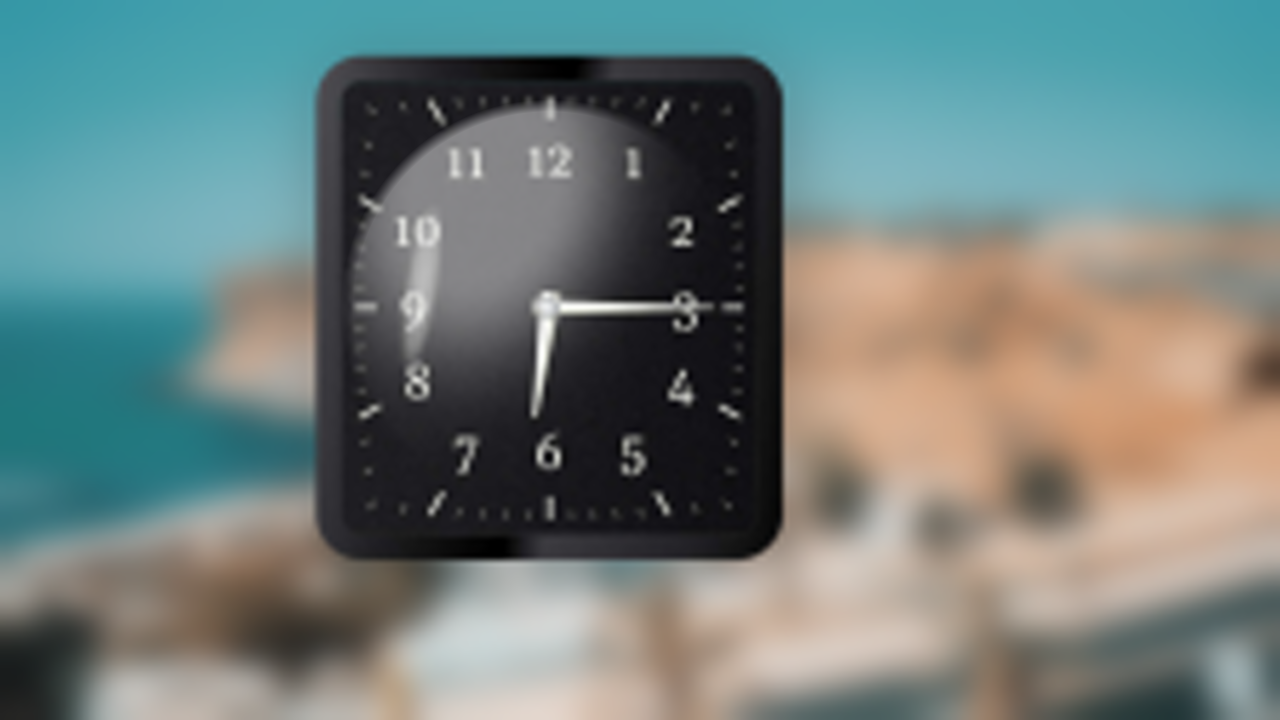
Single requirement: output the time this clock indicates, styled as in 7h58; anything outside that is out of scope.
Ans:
6h15
